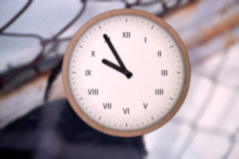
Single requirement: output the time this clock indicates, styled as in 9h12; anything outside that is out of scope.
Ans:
9h55
